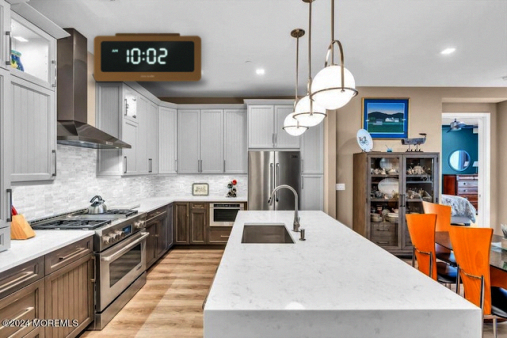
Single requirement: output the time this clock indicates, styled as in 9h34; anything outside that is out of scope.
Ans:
10h02
